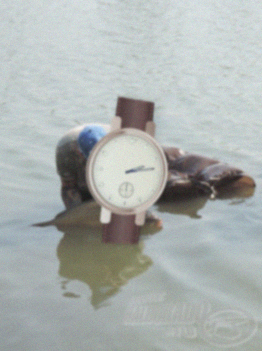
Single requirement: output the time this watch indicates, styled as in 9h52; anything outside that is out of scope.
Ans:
2h13
